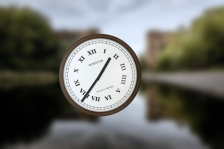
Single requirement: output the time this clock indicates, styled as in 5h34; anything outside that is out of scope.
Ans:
1h39
